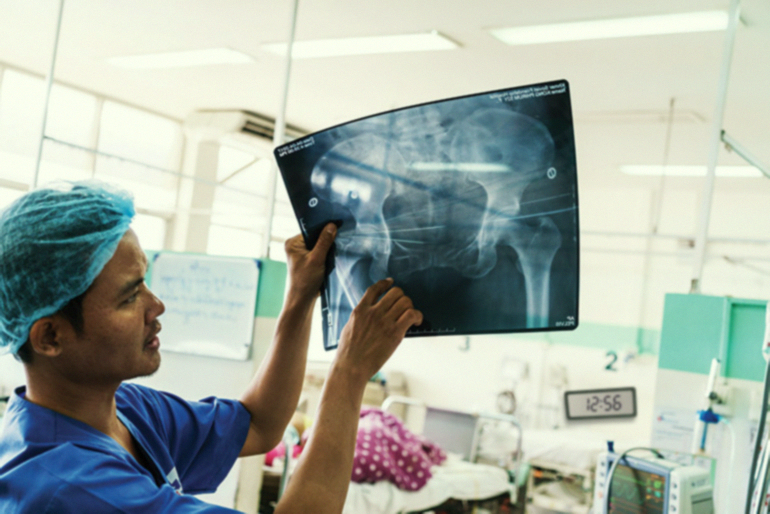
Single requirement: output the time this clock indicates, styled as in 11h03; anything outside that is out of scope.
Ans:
12h56
